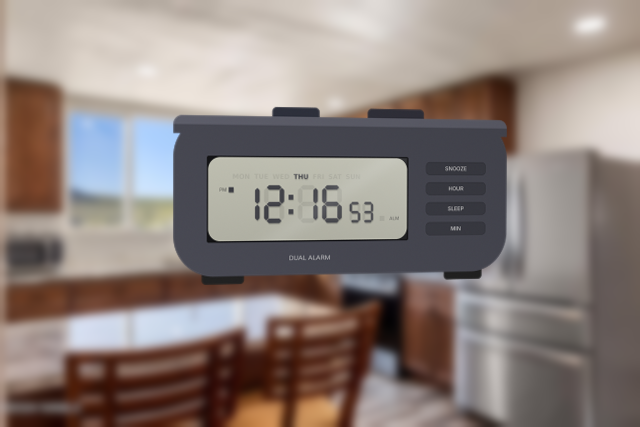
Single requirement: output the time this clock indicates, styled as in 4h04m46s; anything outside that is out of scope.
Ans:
12h16m53s
